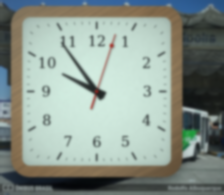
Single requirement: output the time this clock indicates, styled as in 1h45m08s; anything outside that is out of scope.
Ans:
9h54m03s
